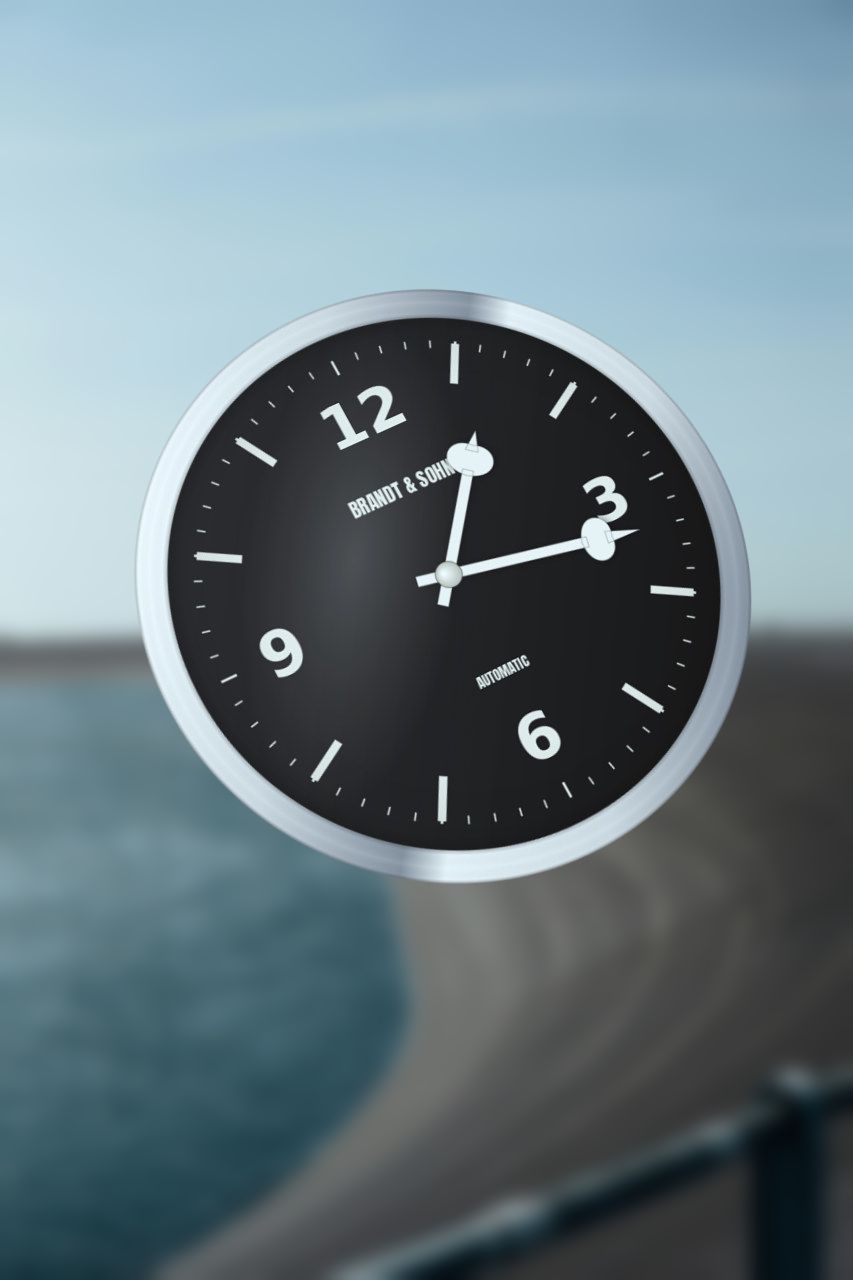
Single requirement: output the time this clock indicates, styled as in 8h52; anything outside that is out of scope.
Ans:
1h17
